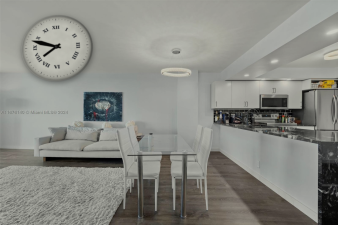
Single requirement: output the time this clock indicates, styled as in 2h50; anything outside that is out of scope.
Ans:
7h48
